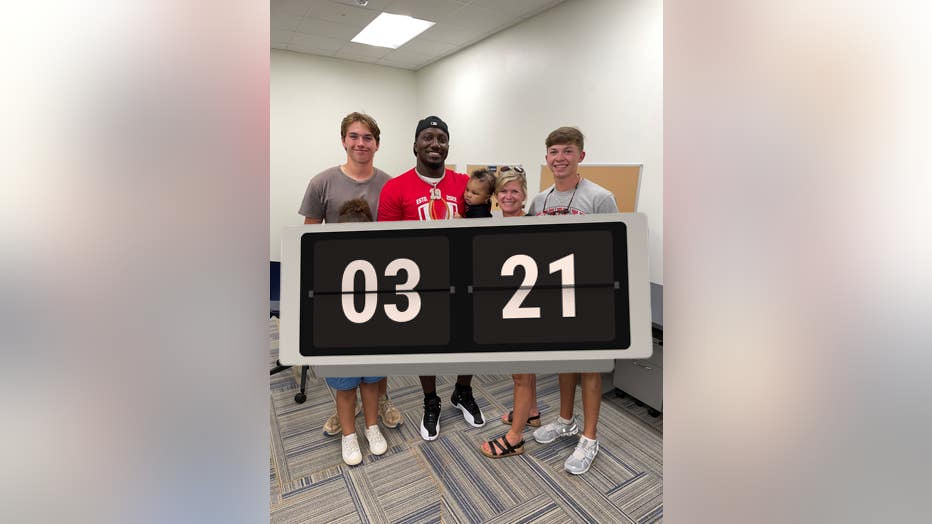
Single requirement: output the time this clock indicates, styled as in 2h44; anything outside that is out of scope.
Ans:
3h21
